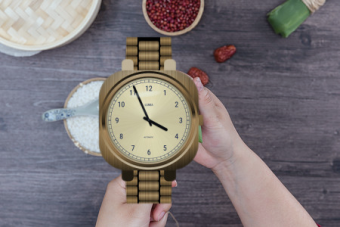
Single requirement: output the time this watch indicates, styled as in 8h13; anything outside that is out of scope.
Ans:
3h56
